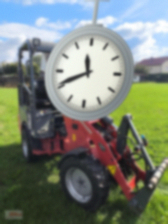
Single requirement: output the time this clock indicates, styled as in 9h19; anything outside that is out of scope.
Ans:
11h41
